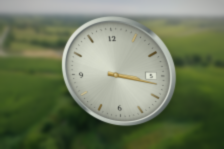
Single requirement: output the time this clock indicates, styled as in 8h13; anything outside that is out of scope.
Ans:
3h17
